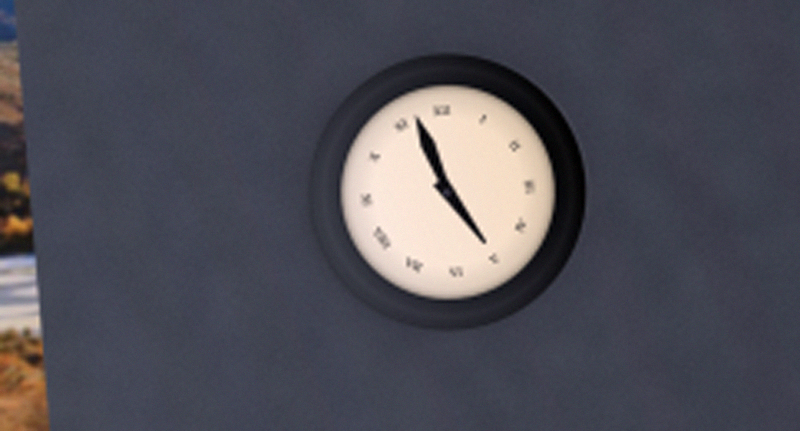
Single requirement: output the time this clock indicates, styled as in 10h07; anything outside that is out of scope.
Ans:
4h57
